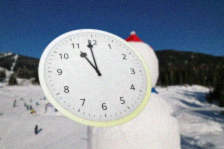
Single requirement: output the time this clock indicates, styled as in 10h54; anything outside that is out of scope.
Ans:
10h59
